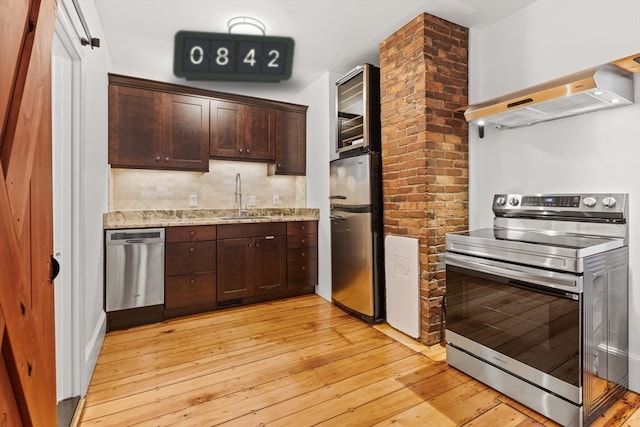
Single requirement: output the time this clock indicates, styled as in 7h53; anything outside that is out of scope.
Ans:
8h42
